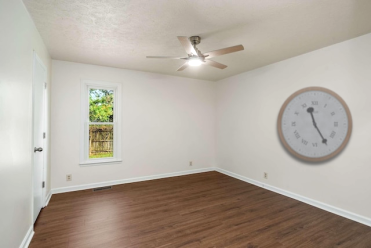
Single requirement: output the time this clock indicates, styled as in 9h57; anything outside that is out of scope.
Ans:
11h25
